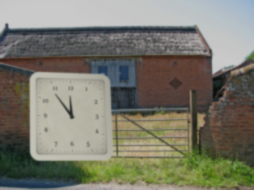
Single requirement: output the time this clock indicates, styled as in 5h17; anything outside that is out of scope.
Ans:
11h54
